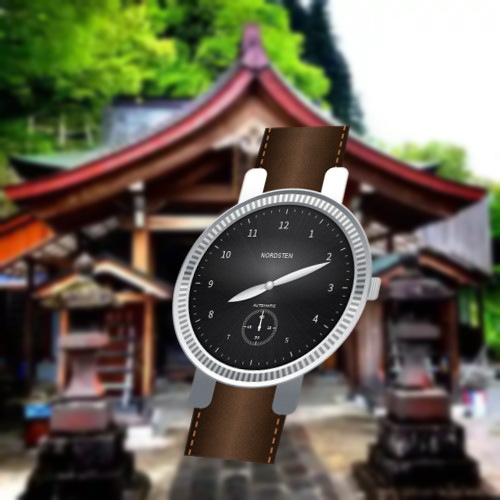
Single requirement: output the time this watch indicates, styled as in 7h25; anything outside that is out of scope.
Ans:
8h11
